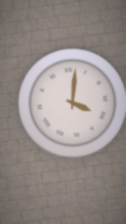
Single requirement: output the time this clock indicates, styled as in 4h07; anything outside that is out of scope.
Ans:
4h02
